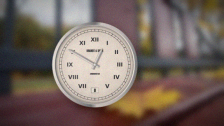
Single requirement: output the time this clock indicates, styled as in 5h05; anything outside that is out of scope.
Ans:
12h50
